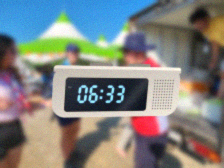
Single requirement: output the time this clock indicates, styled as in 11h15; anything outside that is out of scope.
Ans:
6h33
